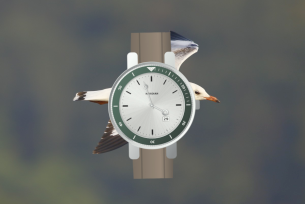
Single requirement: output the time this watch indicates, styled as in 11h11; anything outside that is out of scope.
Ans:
3h57
